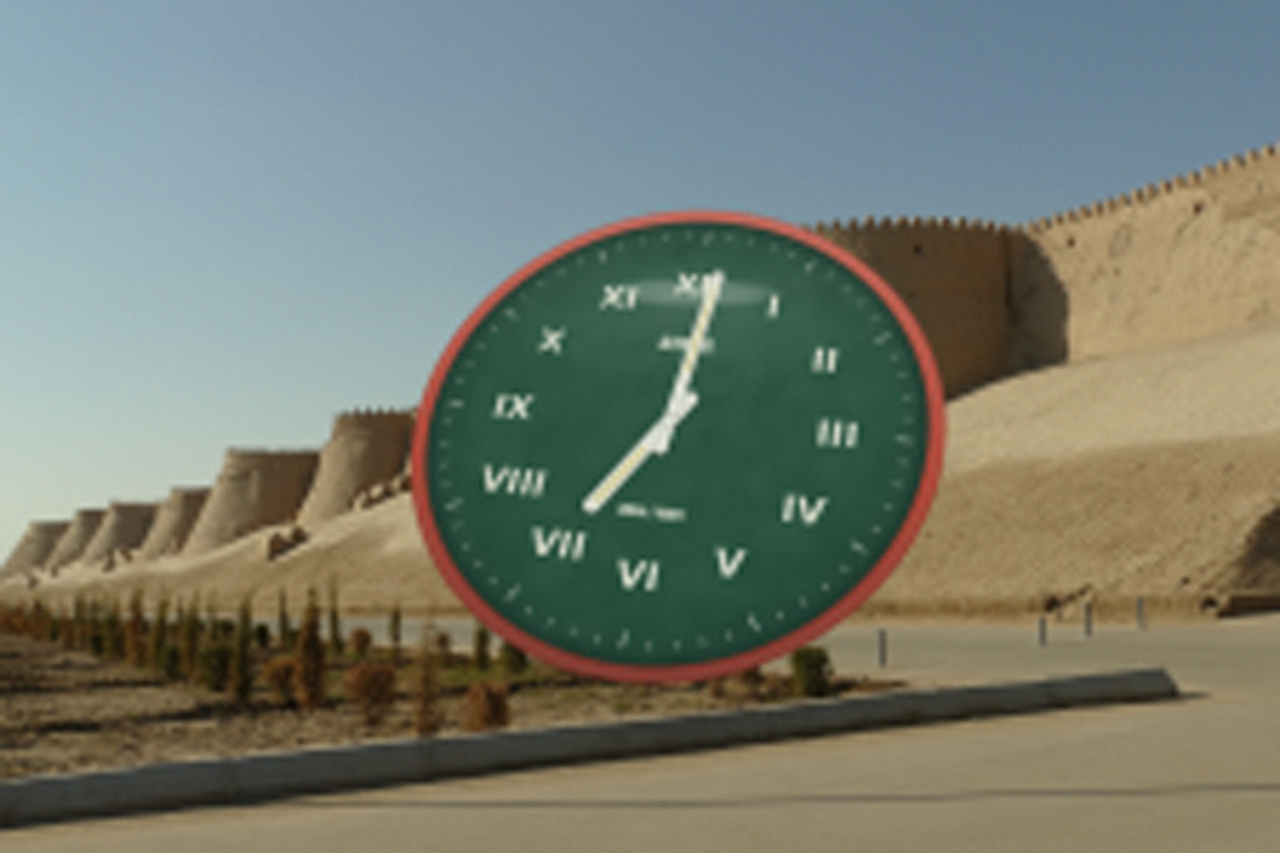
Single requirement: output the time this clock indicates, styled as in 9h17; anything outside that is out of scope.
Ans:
7h01
